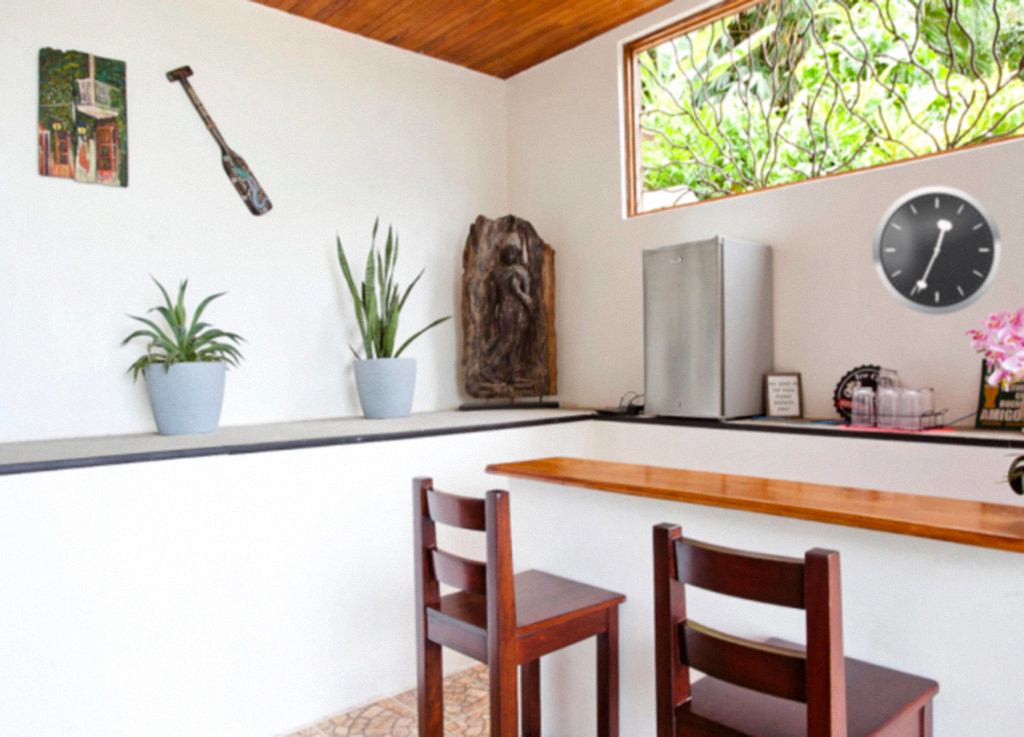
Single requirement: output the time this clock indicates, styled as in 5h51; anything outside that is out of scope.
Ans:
12h34
